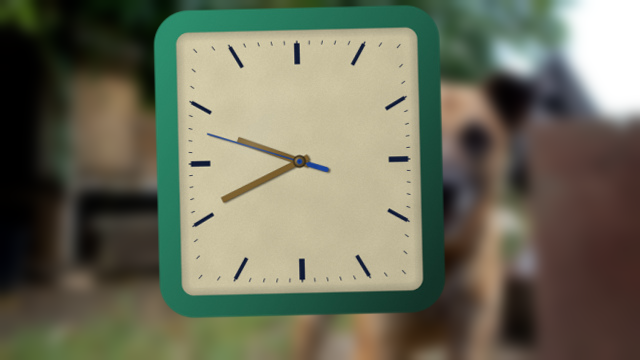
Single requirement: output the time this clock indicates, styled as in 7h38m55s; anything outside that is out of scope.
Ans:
9h40m48s
